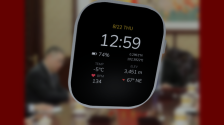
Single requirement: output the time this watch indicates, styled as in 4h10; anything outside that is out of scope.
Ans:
12h59
